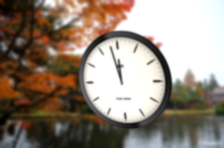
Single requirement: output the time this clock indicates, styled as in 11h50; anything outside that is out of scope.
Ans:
11h58
